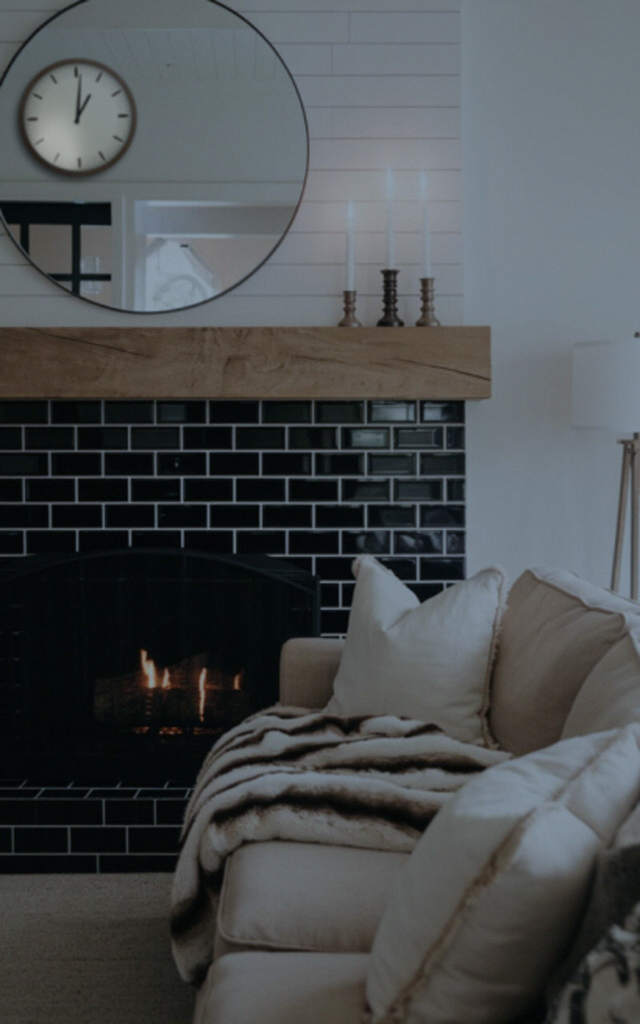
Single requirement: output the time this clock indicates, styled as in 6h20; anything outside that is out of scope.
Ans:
1h01
